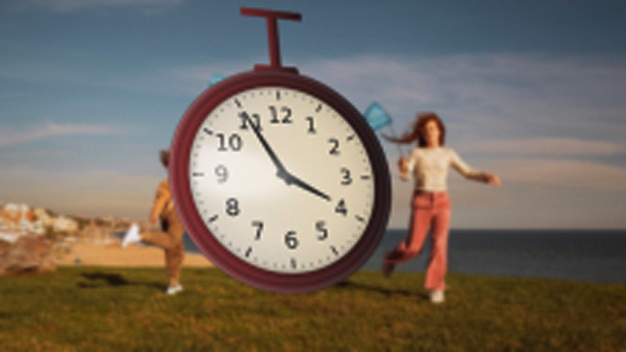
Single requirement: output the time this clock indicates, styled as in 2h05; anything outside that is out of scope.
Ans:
3h55
